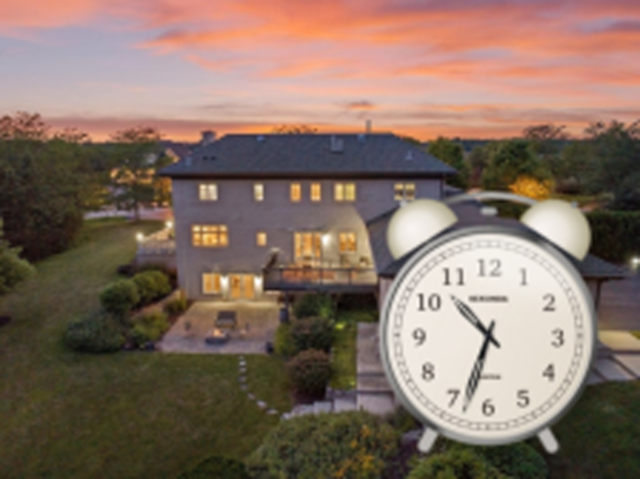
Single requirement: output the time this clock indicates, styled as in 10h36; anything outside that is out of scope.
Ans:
10h33
